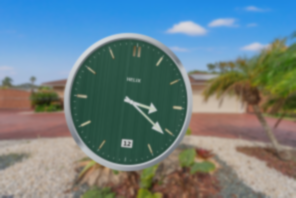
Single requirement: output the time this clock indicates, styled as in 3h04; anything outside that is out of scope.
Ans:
3h21
